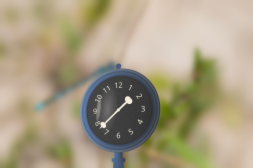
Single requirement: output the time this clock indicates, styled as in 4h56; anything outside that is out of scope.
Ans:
1h38
